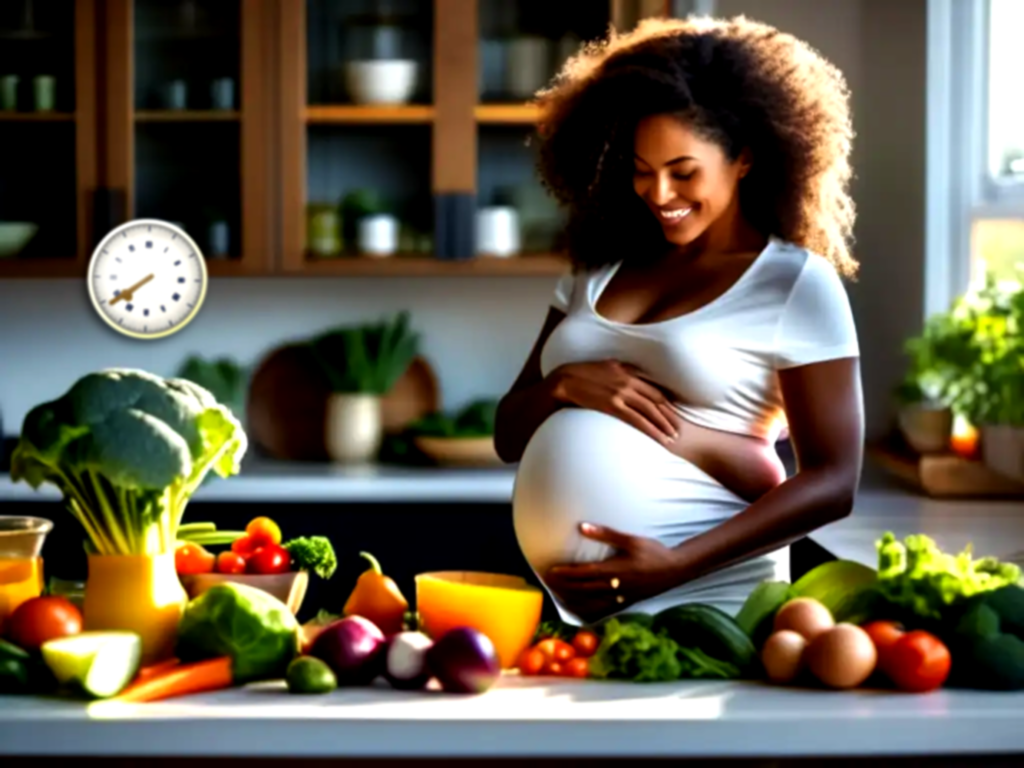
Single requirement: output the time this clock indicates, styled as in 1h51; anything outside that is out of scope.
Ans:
7h39
